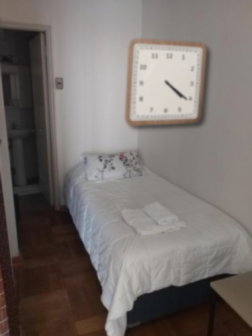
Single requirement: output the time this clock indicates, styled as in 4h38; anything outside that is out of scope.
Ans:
4h21
